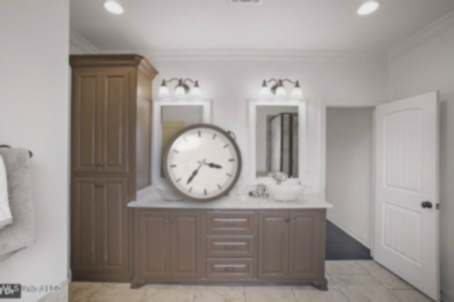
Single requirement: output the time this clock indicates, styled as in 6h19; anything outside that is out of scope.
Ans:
3h37
